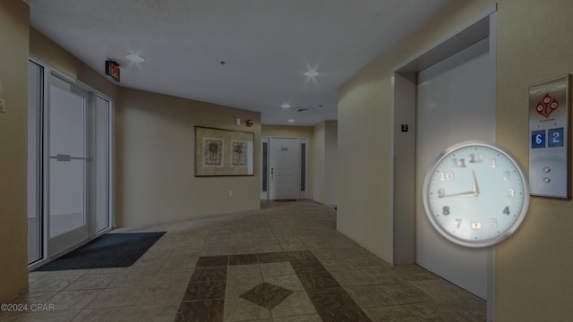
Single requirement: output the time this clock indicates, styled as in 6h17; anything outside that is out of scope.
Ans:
11h44
